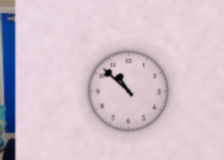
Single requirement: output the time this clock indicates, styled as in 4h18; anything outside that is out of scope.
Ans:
10h52
